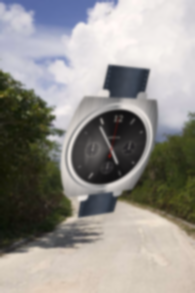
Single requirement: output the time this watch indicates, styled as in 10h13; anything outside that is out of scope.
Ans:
4h54
